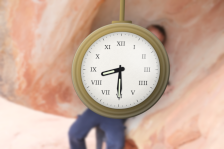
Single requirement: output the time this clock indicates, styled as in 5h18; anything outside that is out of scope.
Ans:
8h30
